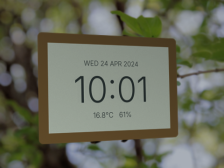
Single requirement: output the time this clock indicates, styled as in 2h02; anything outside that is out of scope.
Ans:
10h01
